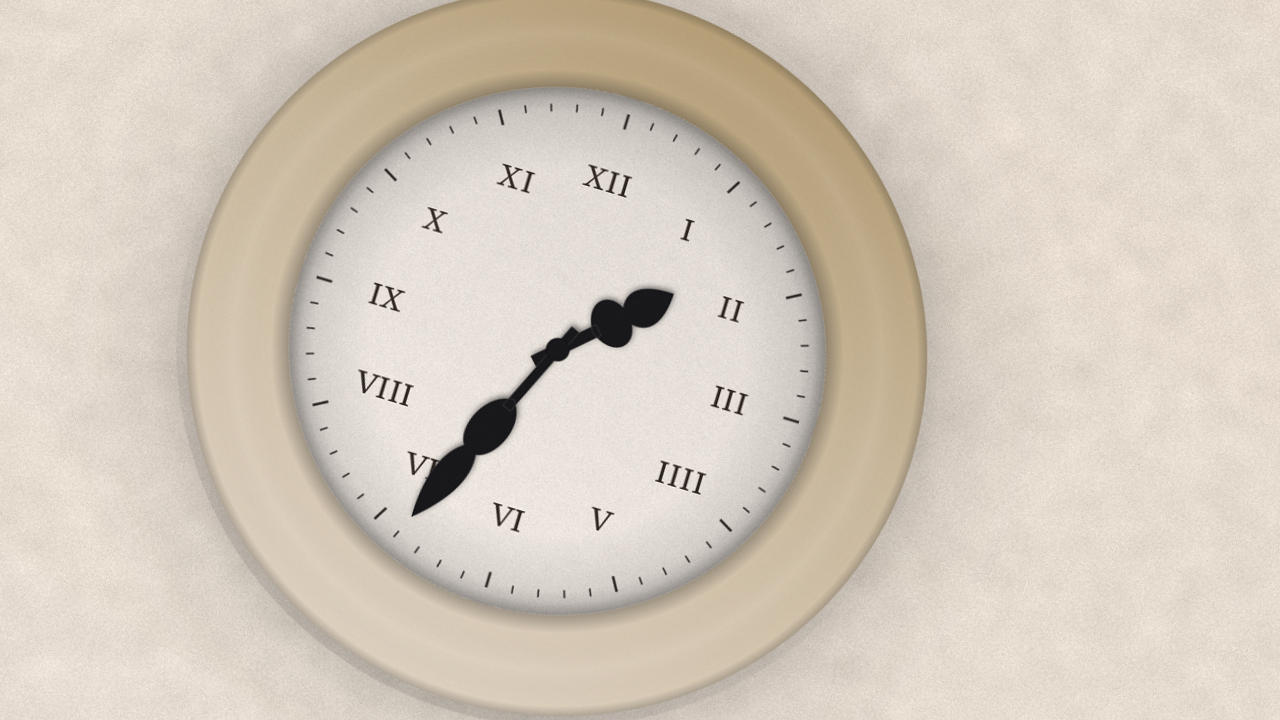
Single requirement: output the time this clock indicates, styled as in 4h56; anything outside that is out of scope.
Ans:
1h34
